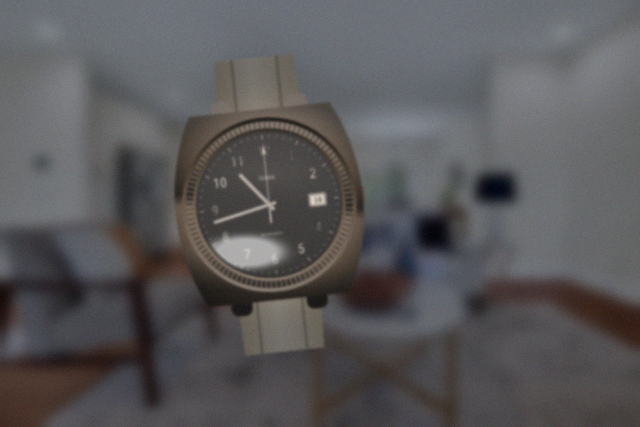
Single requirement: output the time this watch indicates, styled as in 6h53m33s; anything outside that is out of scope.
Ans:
10h43m00s
